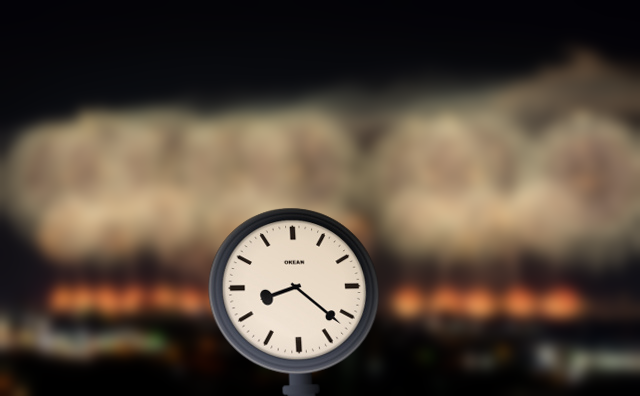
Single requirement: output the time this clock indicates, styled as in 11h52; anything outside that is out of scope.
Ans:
8h22
